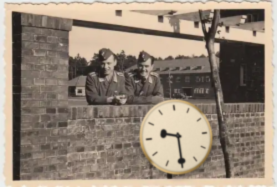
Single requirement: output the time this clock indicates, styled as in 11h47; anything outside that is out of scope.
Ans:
9h30
